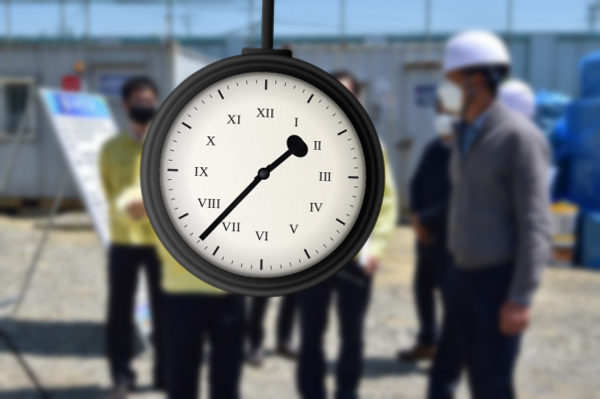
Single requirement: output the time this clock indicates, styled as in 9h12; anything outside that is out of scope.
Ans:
1h37
